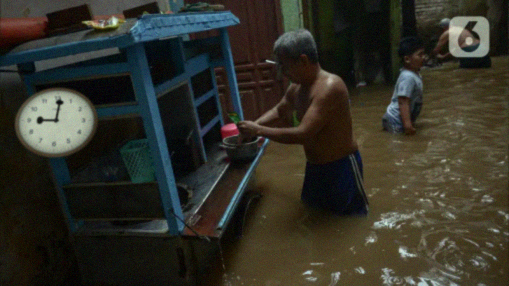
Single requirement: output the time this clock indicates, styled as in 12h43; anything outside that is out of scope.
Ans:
9h01
